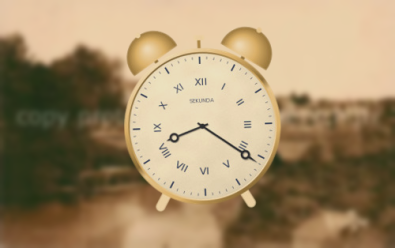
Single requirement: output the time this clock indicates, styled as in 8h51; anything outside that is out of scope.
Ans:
8h21
